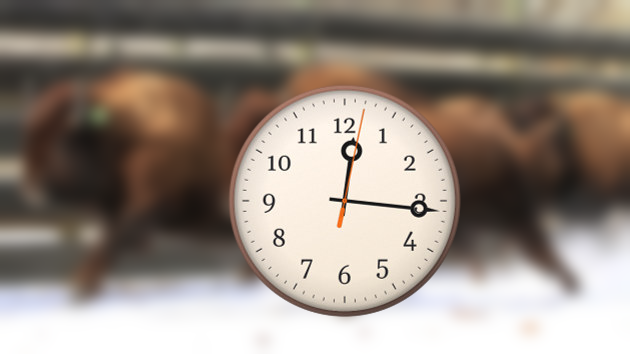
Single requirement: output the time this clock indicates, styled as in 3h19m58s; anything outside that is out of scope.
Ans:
12h16m02s
